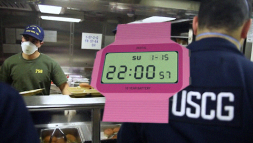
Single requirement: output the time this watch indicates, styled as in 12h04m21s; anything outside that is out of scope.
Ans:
22h00m57s
